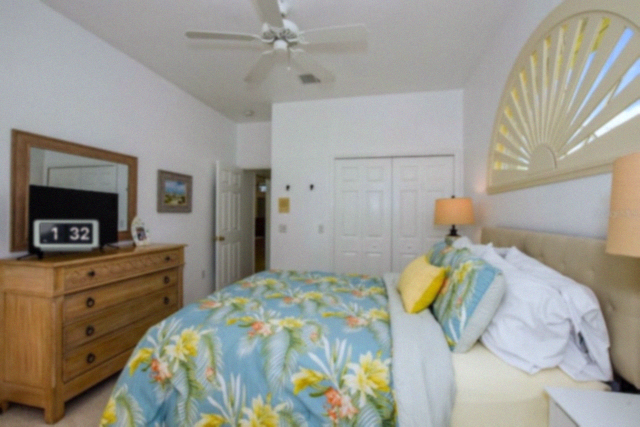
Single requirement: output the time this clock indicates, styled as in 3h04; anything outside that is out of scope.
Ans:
1h32
